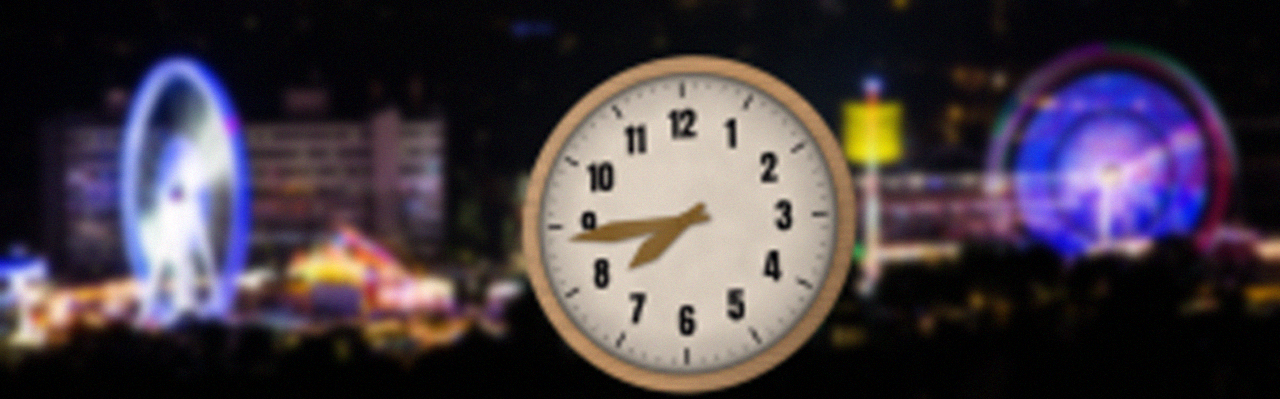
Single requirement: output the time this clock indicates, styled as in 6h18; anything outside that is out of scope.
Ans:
7h44
